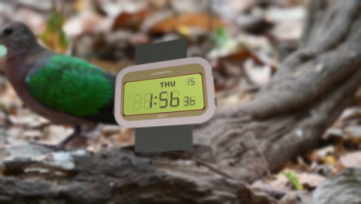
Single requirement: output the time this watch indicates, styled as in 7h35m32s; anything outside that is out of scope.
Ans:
1h56m36s
